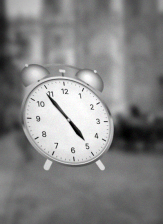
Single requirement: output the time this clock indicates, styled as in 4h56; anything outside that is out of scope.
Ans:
4h54
